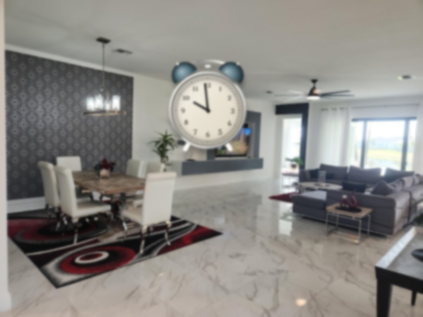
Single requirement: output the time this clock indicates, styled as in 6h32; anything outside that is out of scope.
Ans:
9h59
